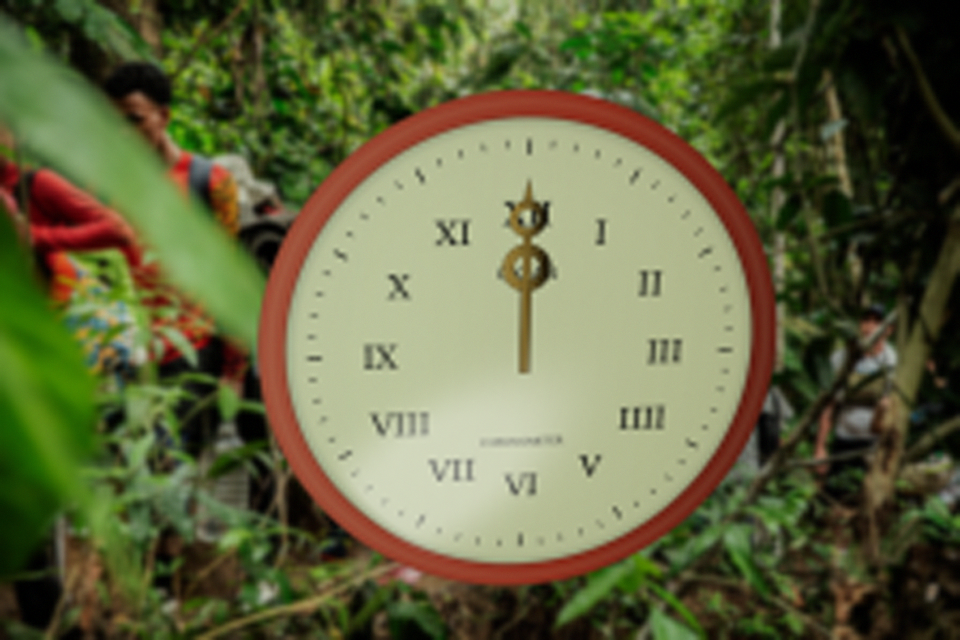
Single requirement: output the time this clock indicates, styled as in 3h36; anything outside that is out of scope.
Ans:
12h00
